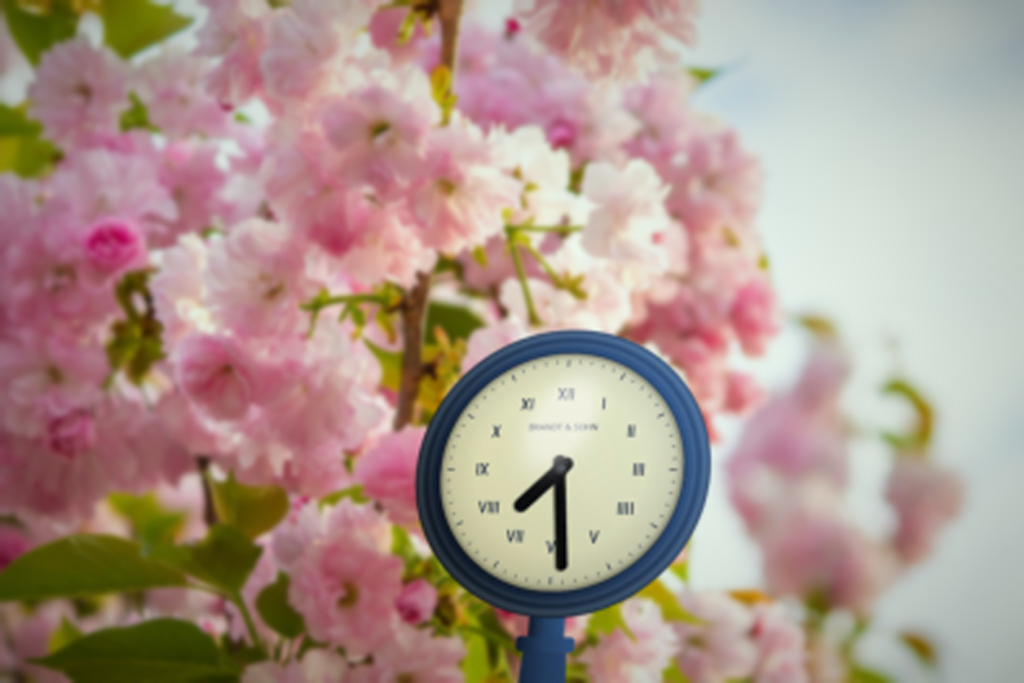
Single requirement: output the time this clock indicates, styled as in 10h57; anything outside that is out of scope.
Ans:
7h29
